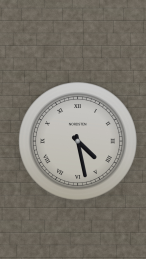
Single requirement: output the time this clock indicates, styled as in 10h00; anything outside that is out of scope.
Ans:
4h28
